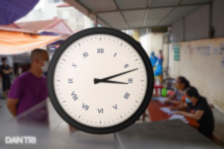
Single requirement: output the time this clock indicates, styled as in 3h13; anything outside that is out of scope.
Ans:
3h12
